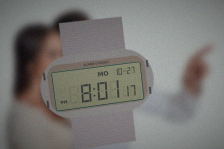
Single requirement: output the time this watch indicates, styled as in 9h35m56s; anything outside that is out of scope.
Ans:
8h01m17s
